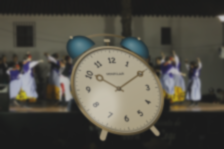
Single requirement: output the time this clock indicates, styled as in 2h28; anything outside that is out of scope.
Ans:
10h10
